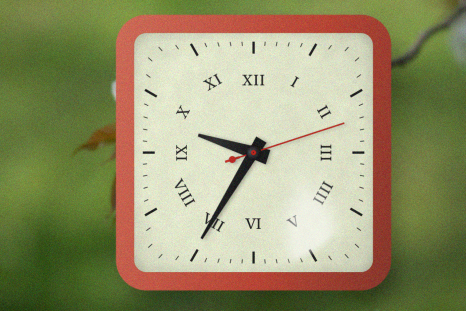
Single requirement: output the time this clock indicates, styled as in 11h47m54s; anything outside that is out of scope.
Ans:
9h35m12s
